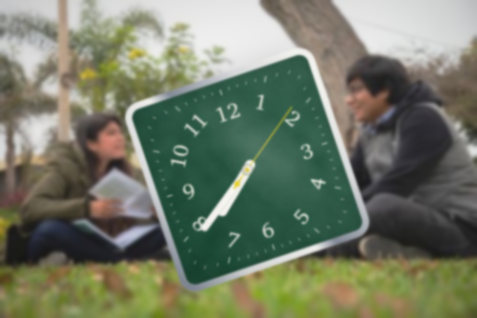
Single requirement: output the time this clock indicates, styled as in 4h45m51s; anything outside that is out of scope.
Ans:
7h39m09s
